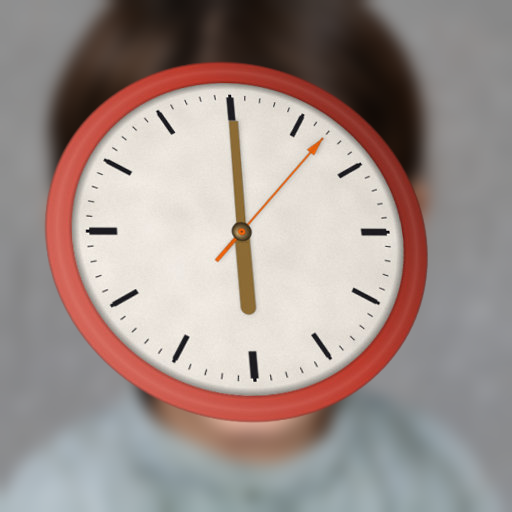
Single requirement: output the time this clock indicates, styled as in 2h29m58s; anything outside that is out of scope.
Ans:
6h00m07s
